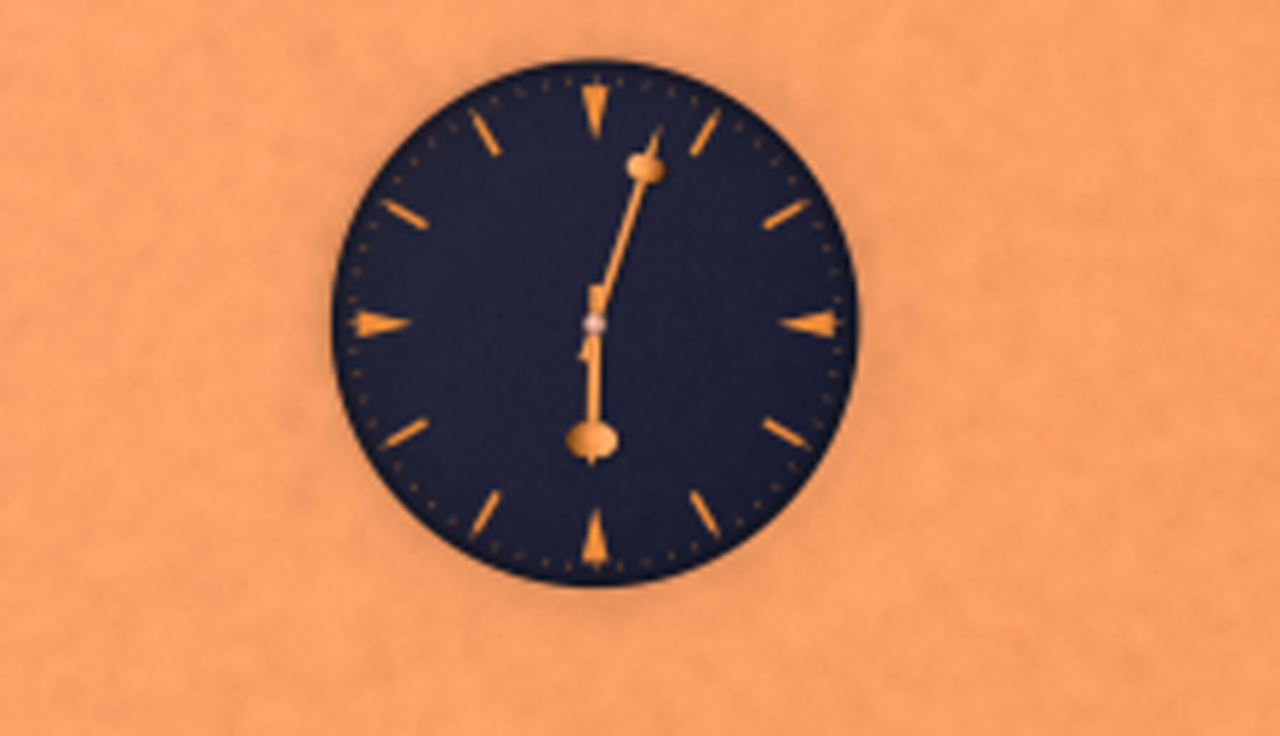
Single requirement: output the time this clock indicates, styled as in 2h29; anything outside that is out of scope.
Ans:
6h03
